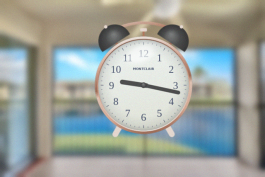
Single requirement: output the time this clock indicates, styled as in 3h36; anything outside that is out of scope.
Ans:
9h17
